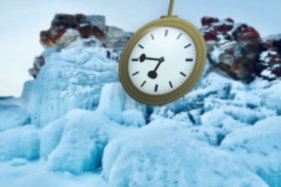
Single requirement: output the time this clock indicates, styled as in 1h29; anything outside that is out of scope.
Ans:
6h46
